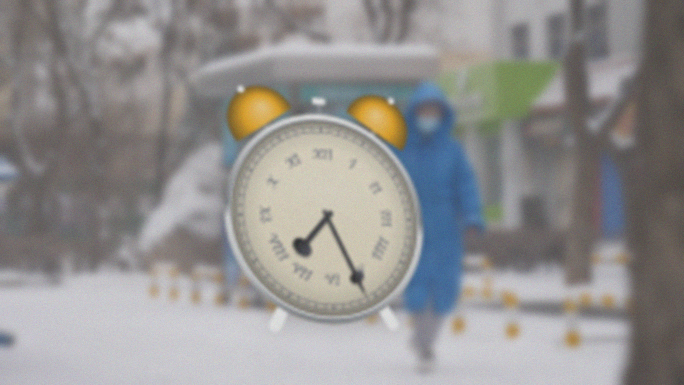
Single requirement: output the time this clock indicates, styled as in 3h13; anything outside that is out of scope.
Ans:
7h26
